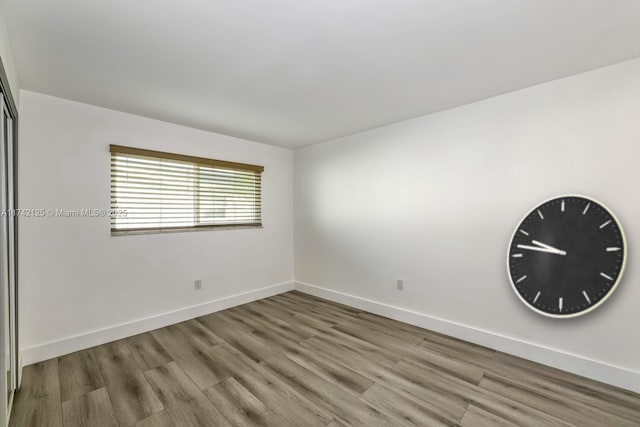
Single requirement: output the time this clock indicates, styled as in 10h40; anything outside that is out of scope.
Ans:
9h47
